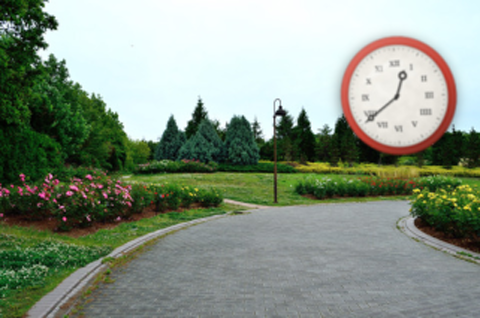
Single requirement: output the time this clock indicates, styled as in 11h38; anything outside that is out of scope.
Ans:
12h39
